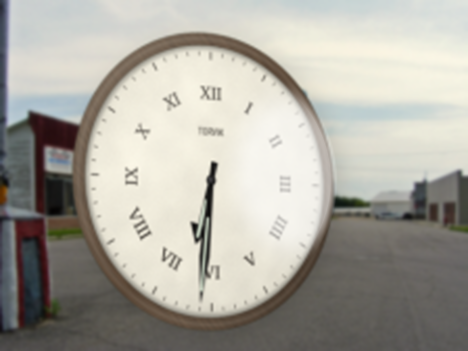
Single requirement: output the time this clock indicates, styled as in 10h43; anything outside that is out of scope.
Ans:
6h31
